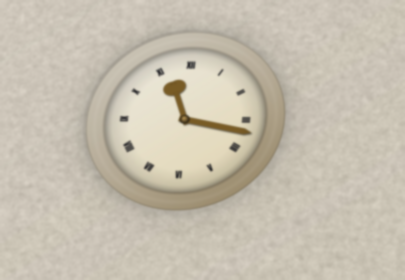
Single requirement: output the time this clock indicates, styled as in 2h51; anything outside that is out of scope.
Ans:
11h17
